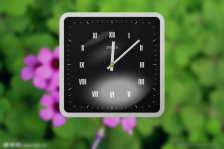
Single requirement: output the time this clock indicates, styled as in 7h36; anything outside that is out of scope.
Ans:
12h08
